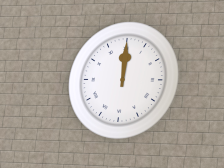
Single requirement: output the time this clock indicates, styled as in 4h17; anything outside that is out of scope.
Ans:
12h00
